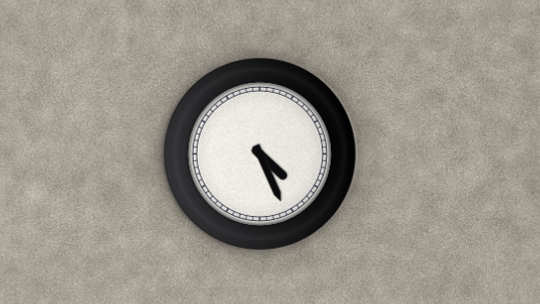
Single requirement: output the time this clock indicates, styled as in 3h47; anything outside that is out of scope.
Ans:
4h26
